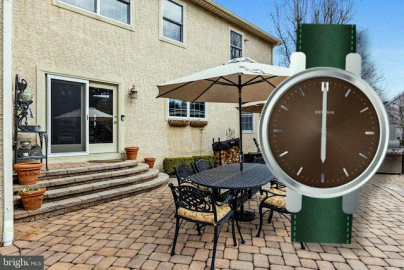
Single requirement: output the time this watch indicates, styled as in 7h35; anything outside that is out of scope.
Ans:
6h00
